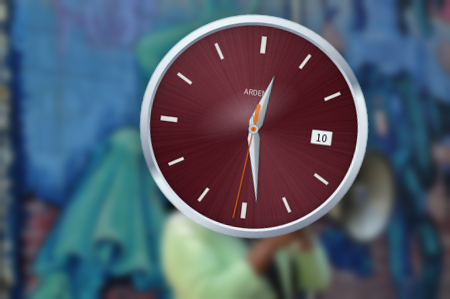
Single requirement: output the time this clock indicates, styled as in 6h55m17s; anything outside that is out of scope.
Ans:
12h28m31s
